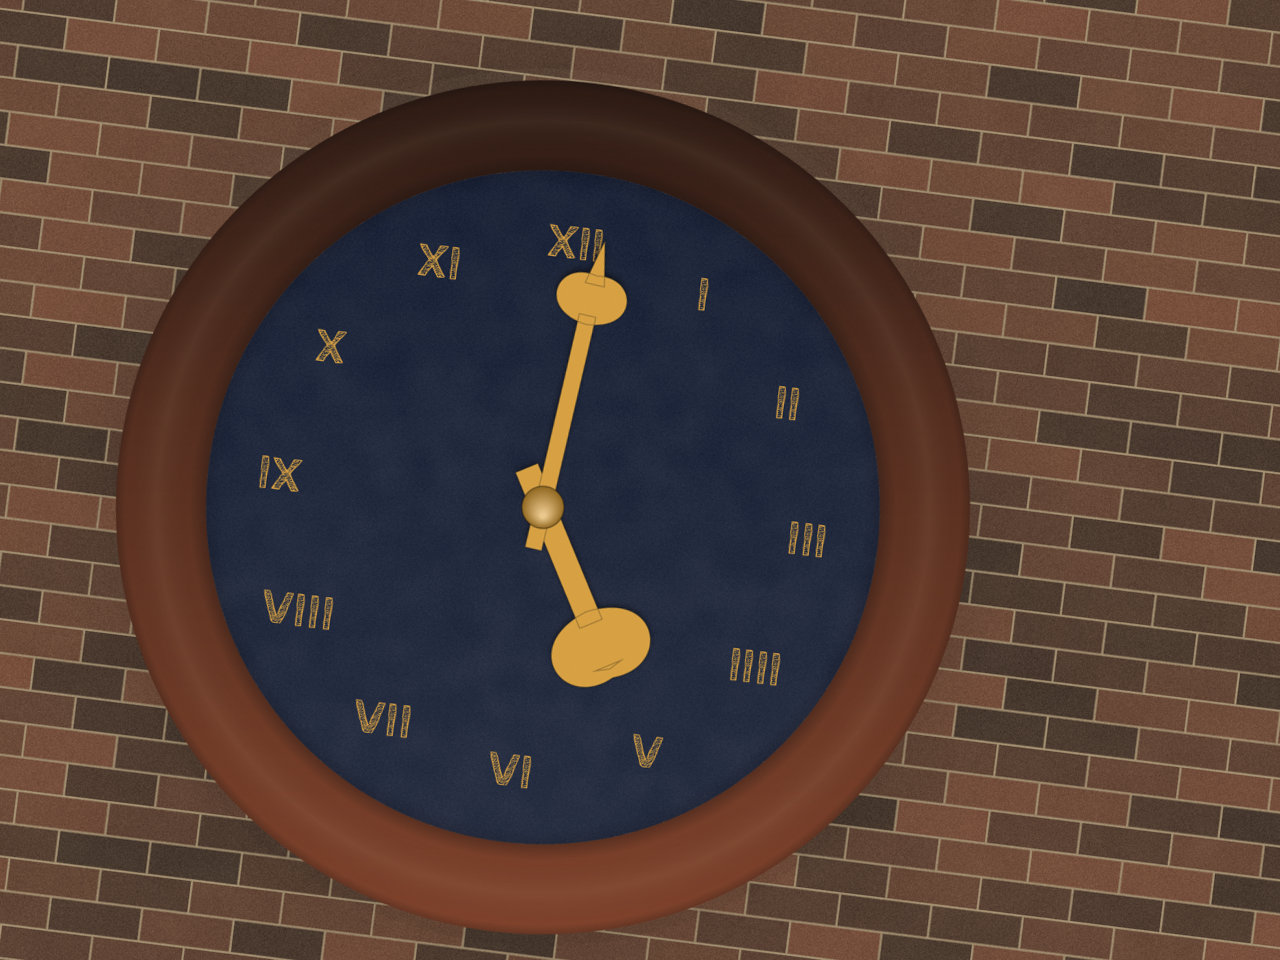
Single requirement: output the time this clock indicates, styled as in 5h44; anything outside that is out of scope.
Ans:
5h01
